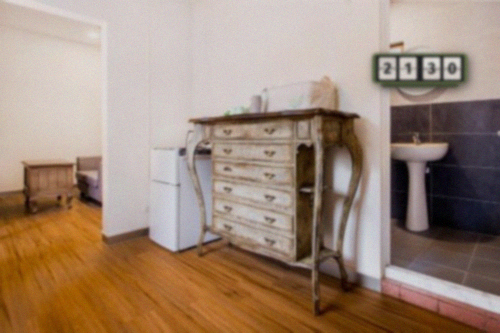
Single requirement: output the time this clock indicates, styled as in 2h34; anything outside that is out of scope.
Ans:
21h30
